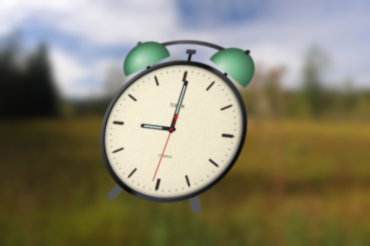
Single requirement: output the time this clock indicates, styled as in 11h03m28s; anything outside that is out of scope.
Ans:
9h00m31s
